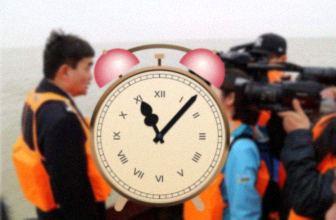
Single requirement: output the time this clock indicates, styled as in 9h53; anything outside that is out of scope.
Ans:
11h07
